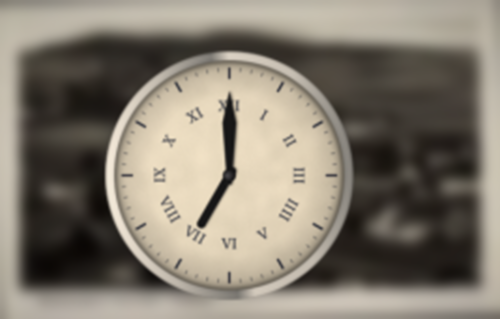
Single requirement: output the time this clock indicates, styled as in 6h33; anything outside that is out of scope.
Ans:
7h00
